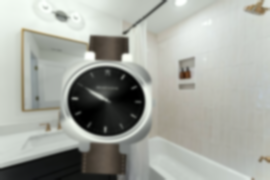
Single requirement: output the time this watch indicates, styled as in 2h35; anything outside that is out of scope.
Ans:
9h50
